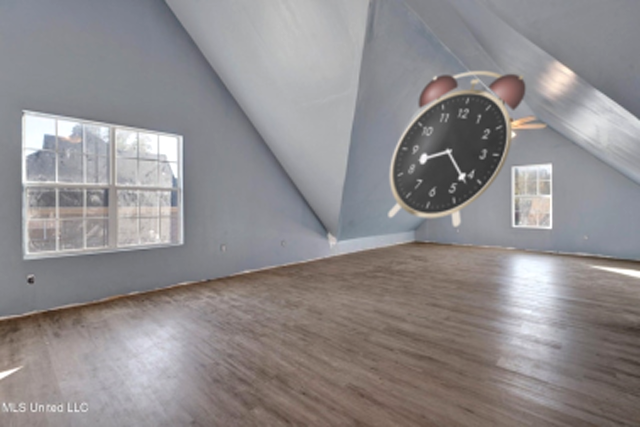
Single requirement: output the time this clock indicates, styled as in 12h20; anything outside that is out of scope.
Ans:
8h22
